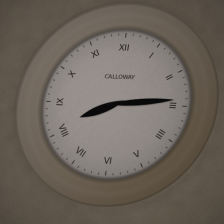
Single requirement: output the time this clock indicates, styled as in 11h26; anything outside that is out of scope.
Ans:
8h14
